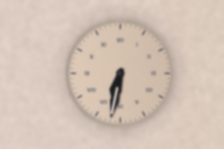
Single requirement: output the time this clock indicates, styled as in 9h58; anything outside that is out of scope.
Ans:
6h32
